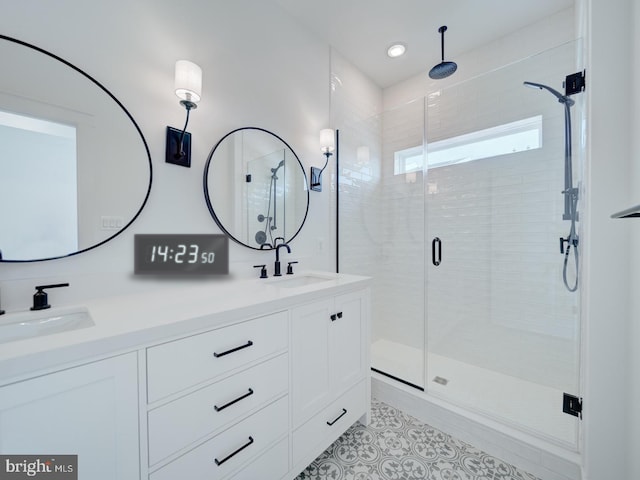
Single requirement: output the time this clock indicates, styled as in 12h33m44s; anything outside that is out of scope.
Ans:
14h23m50s
